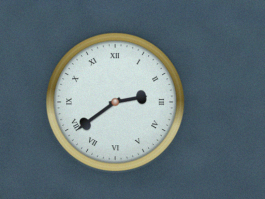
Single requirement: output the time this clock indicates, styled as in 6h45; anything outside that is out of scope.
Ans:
2h39
